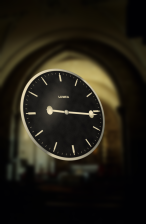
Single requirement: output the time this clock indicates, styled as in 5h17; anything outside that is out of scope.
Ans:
9h16
